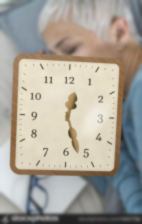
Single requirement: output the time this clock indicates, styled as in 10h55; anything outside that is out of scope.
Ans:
12h27
